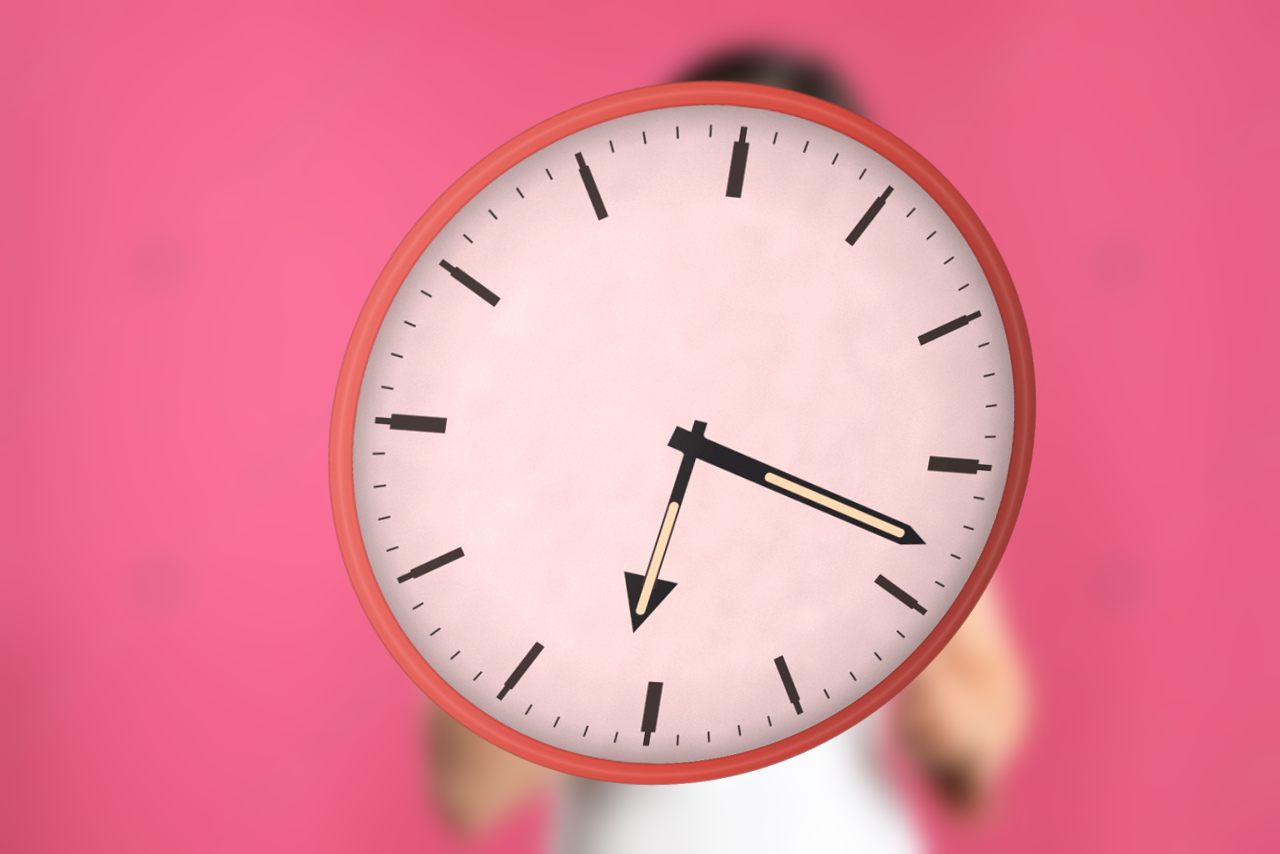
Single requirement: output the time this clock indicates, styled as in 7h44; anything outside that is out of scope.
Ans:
6h18
